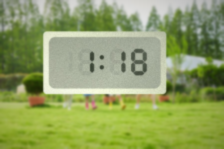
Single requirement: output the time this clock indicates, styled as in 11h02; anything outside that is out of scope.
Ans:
1h18
